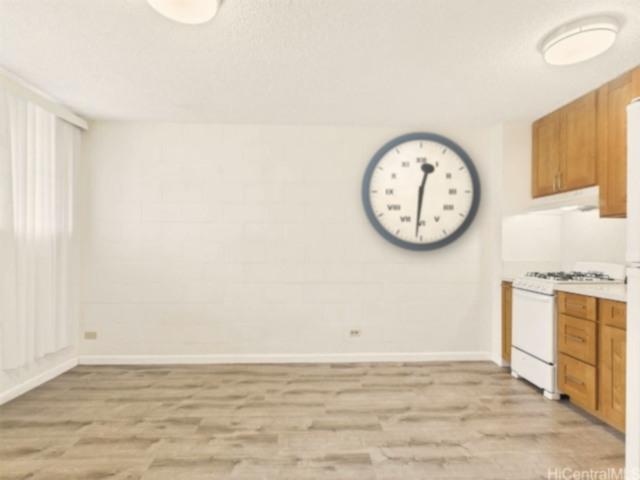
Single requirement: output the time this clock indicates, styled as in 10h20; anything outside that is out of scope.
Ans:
12h31
